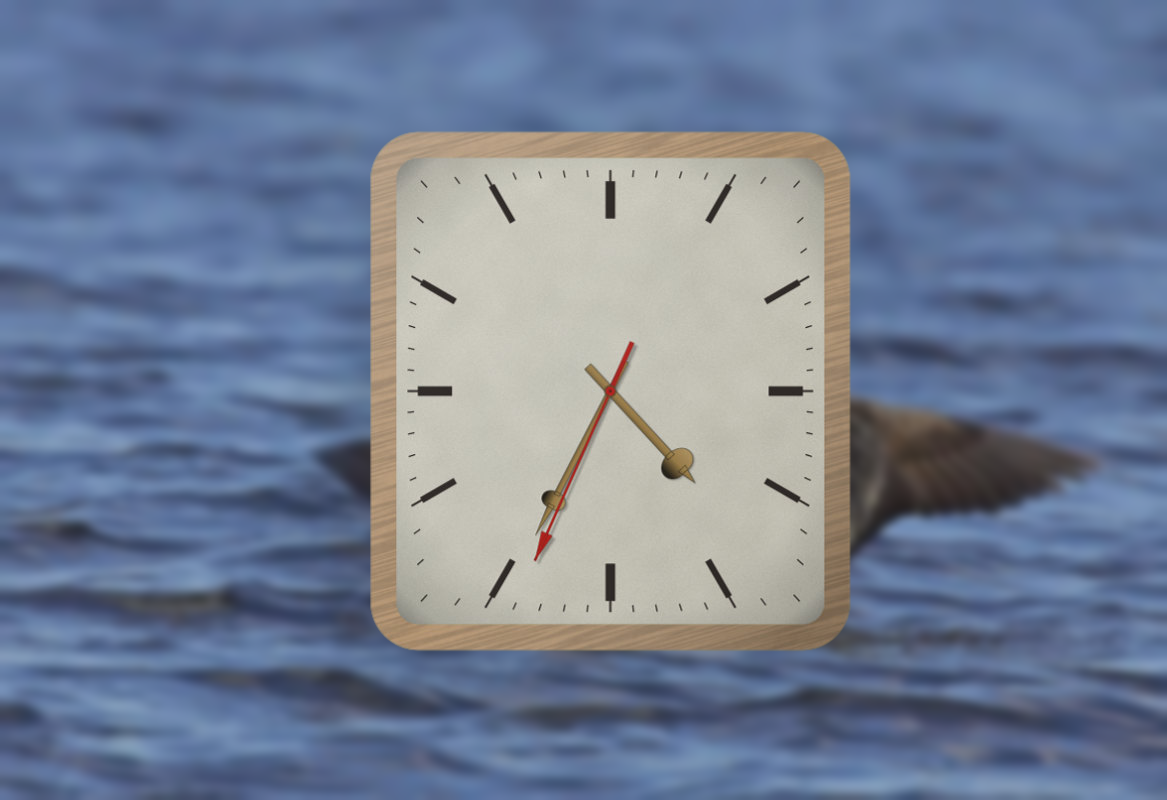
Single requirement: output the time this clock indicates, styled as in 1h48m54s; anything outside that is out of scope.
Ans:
4h34m34s
